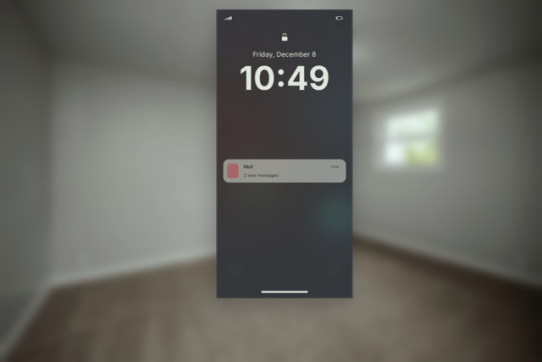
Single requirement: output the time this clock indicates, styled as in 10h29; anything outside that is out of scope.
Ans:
10h49
